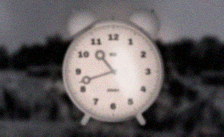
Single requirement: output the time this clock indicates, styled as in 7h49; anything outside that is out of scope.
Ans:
10h42
